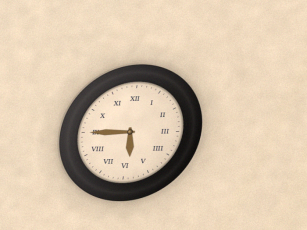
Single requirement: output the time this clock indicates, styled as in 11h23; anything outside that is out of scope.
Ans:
5h45
